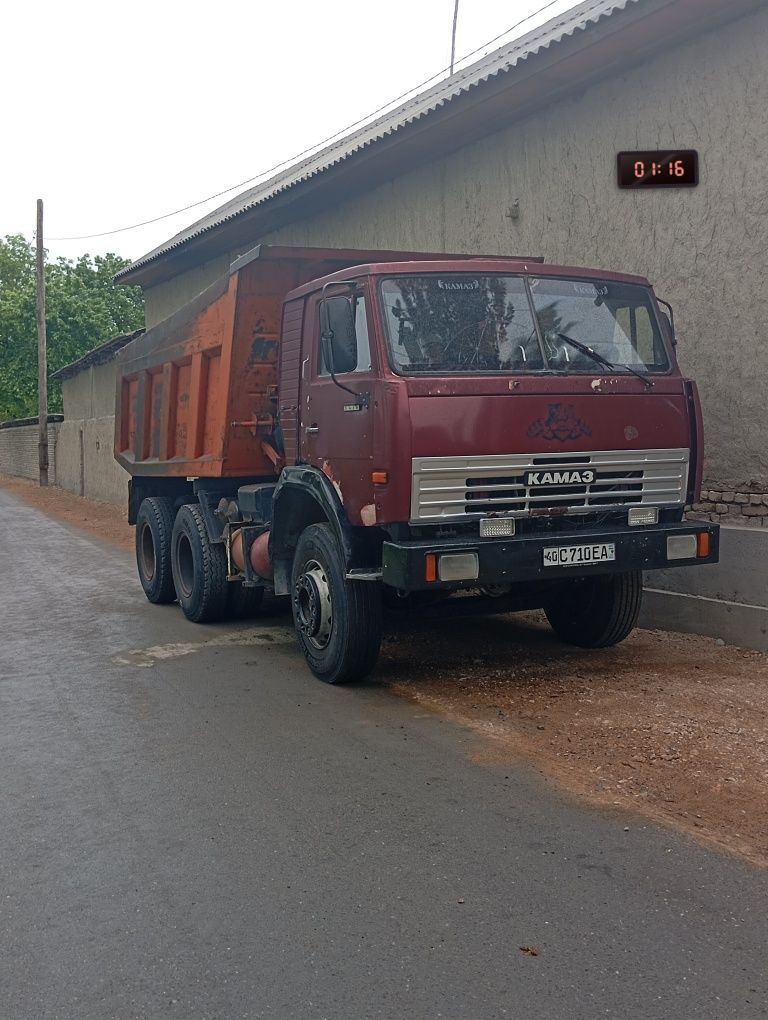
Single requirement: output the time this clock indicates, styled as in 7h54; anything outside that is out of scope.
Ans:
1h16
